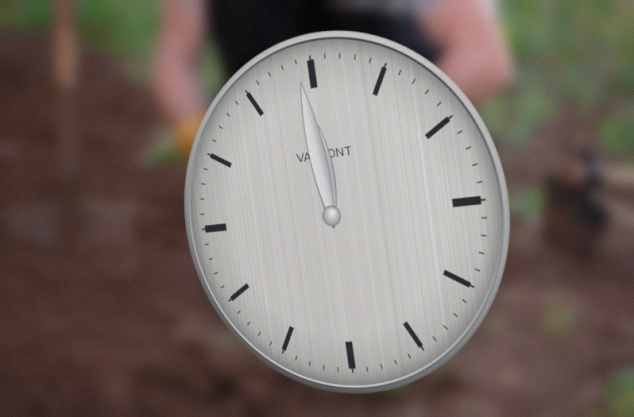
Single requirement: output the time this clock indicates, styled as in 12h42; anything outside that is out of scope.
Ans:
11h59
